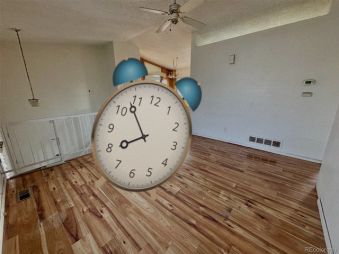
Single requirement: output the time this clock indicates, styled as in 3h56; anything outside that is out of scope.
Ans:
7h53
